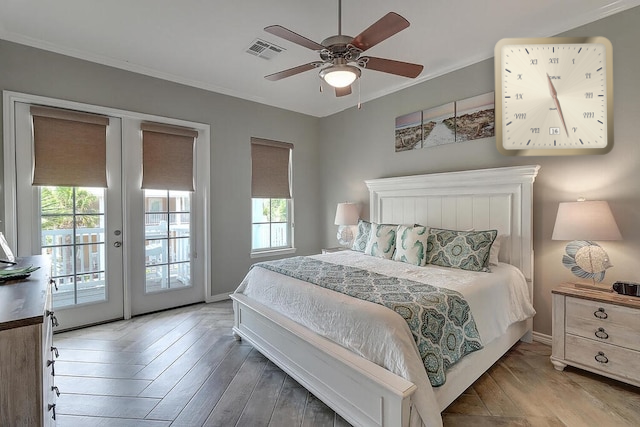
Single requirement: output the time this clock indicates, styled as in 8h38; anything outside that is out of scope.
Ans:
11h27
